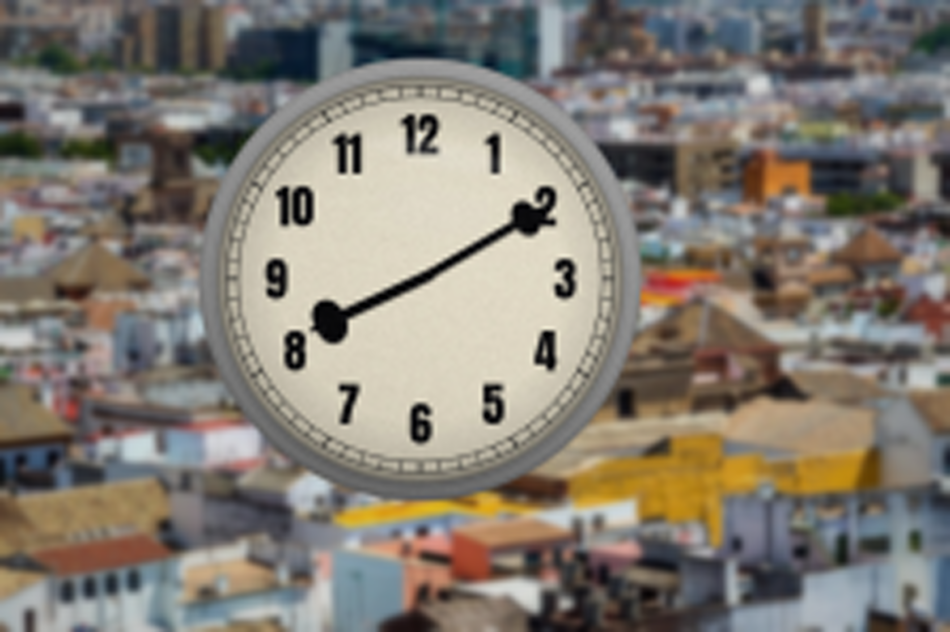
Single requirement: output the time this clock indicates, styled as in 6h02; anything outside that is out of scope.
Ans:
8h10
